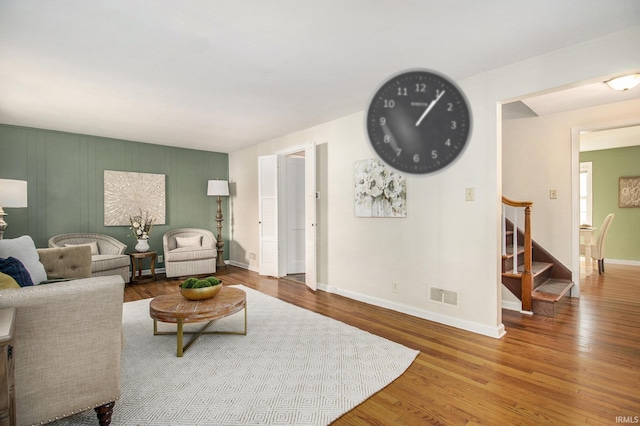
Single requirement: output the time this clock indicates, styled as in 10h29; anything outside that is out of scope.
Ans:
1h06
